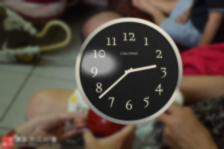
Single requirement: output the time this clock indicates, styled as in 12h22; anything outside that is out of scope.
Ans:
2h38
